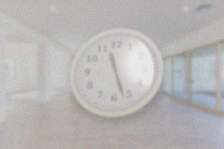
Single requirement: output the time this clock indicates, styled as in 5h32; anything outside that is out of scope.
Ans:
11h27
